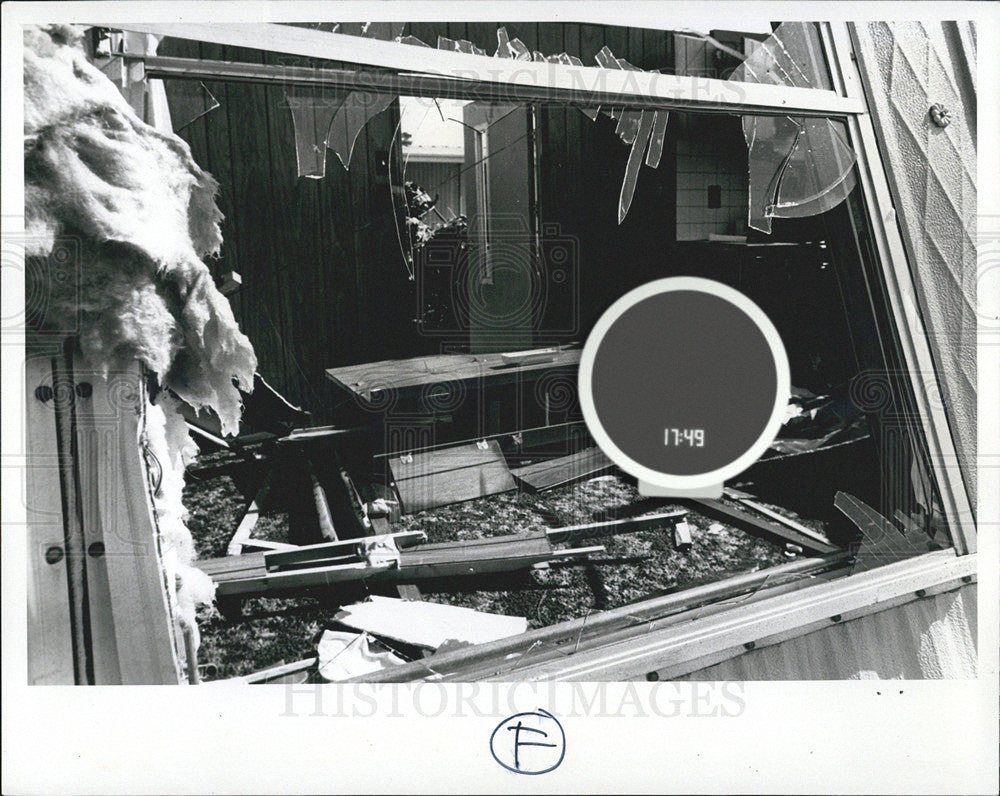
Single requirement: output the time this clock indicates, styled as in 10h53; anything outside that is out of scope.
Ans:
17h49
